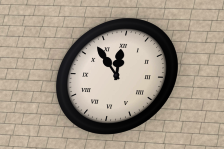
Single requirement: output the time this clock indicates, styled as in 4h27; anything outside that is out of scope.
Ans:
11h53
